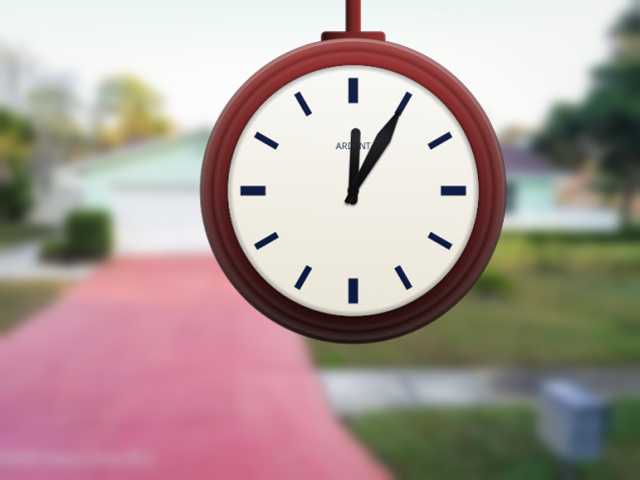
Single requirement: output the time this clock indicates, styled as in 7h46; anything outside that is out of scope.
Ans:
12h05
